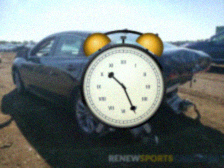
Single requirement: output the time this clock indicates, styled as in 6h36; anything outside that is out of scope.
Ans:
10h26
